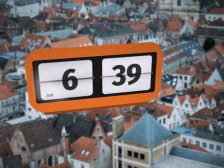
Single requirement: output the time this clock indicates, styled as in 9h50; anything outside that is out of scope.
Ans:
6h39
